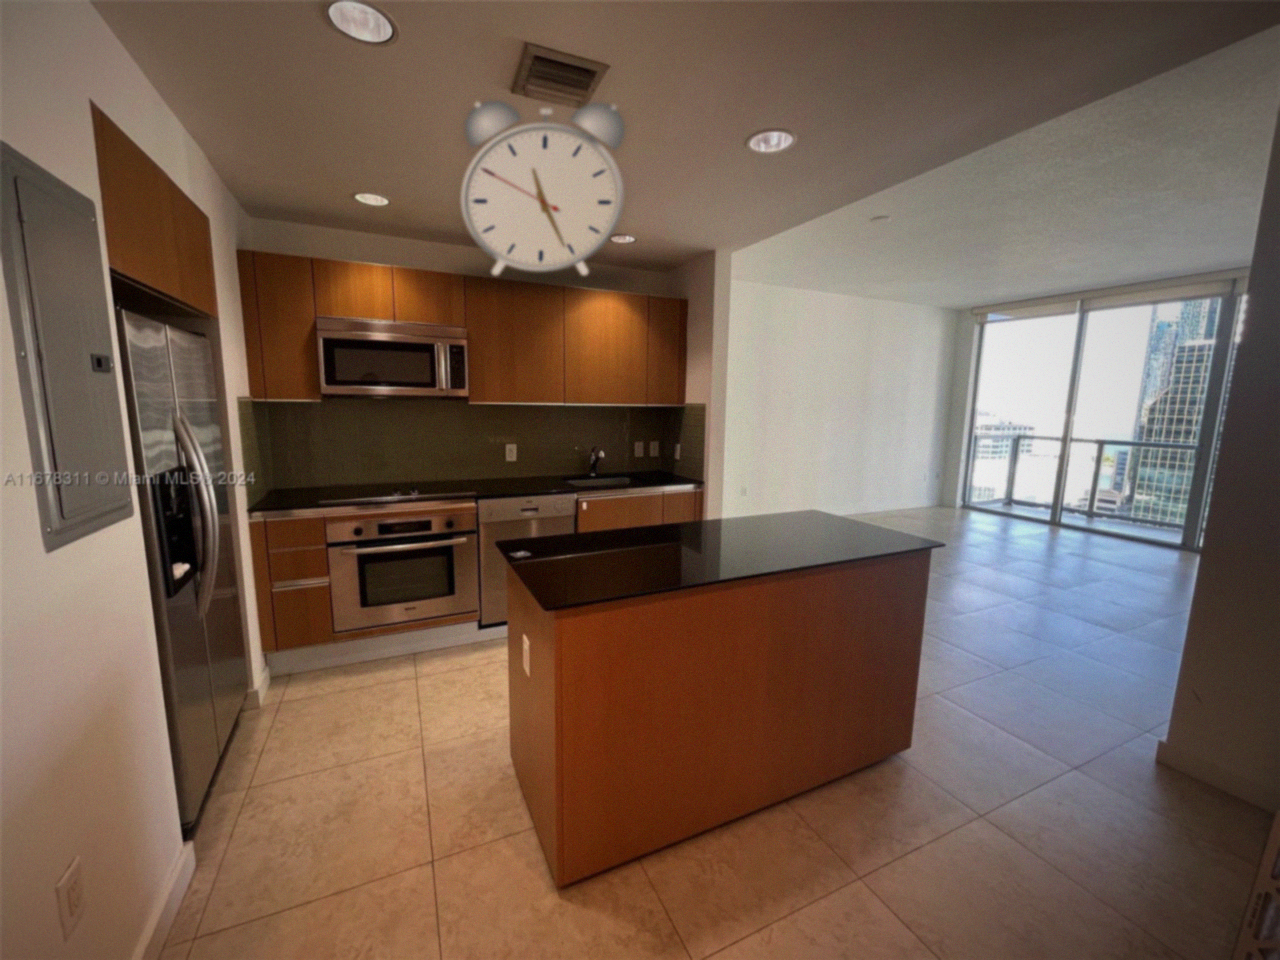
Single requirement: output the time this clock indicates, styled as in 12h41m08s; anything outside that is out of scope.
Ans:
11h25m50s
